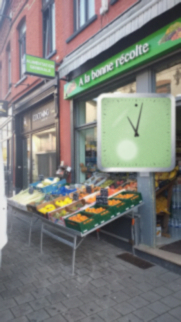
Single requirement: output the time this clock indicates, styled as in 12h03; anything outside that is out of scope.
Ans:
11h02
